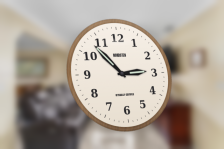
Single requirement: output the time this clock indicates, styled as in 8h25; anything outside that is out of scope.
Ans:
2h53
